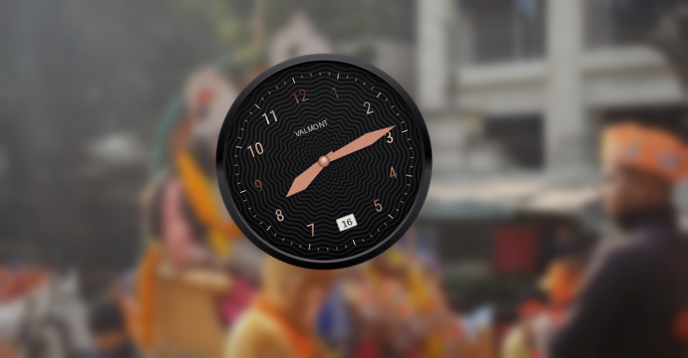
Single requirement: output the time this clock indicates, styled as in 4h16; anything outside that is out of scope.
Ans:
8h14
